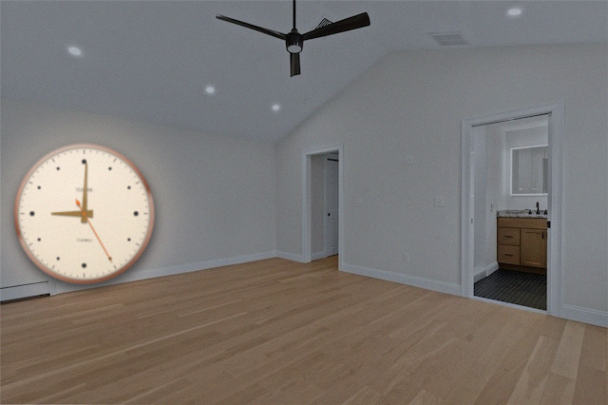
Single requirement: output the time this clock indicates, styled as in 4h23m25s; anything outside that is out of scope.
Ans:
9h00m25s
